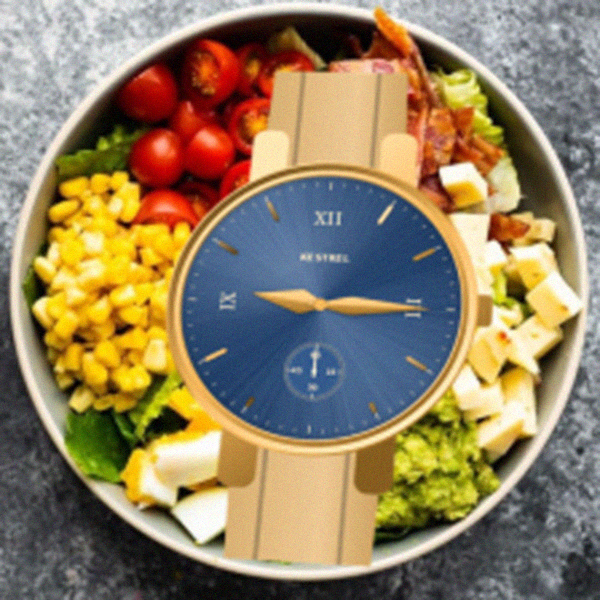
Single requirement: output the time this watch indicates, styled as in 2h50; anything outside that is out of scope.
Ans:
9h15
